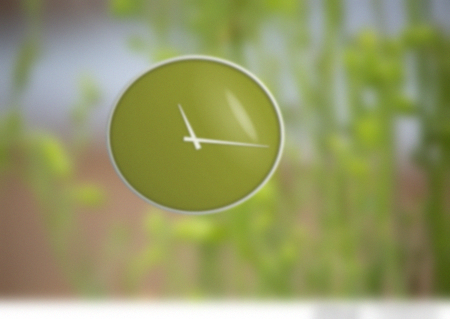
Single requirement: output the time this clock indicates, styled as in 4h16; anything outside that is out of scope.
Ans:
11h16
